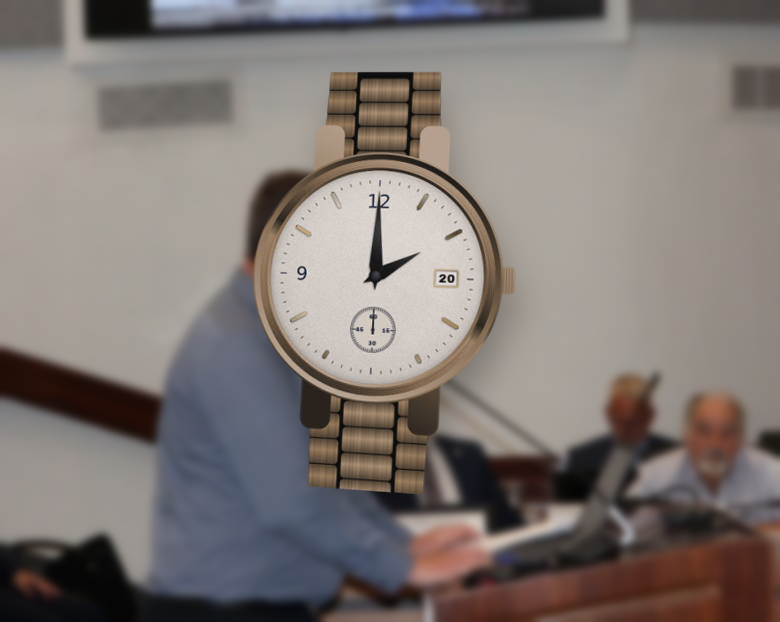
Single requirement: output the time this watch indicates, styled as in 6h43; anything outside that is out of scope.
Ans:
2h00
